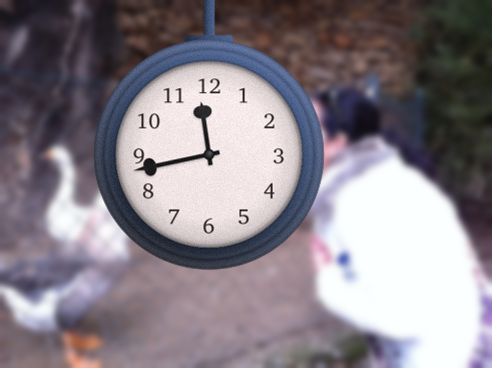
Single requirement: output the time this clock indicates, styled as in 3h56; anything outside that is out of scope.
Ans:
11h43
